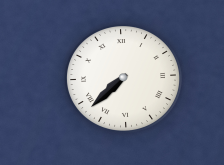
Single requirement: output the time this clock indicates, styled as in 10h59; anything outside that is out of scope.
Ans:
7h38
